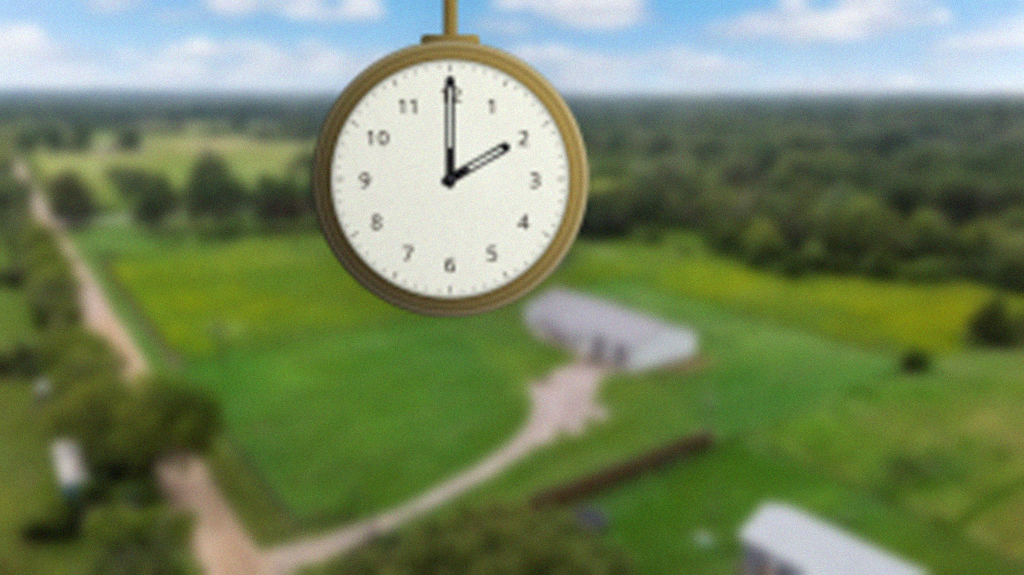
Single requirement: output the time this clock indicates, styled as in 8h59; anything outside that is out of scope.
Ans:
2h00
